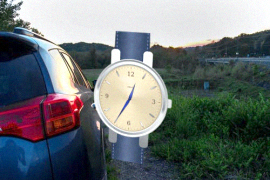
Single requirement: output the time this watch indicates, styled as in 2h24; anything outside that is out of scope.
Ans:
12h35
